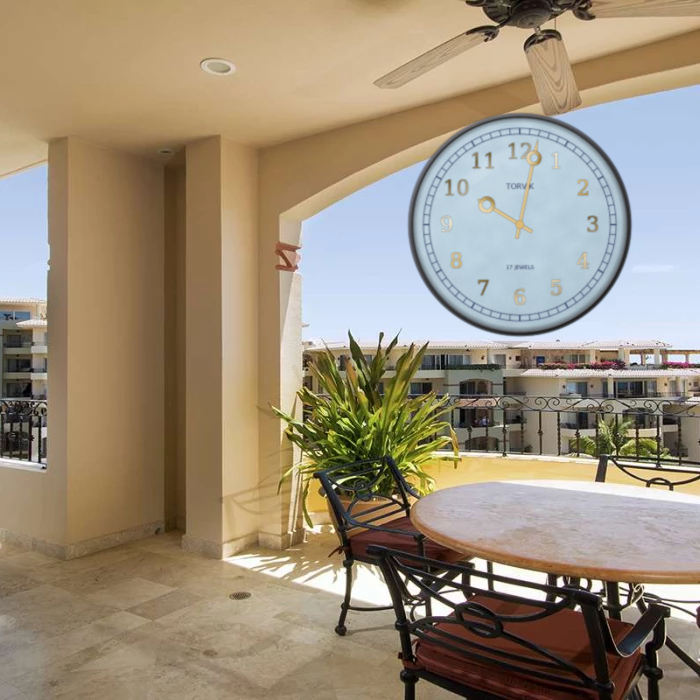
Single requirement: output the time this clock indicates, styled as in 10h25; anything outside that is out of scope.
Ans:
10h02
